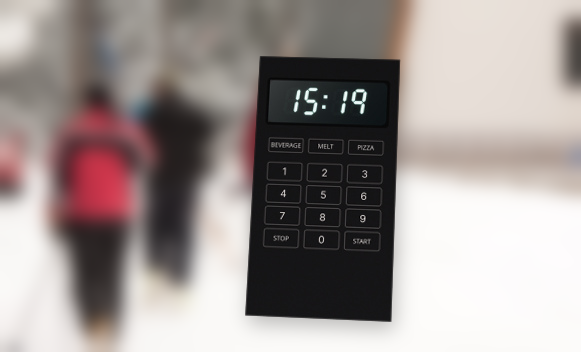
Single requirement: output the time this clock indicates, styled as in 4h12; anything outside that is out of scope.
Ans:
15h19
